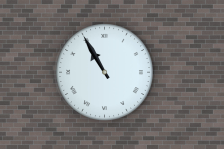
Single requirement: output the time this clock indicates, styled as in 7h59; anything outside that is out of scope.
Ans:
10h55
